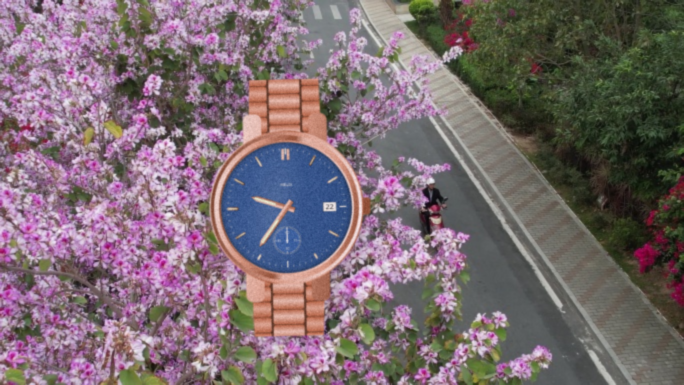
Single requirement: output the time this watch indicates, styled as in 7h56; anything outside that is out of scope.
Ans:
9h36
